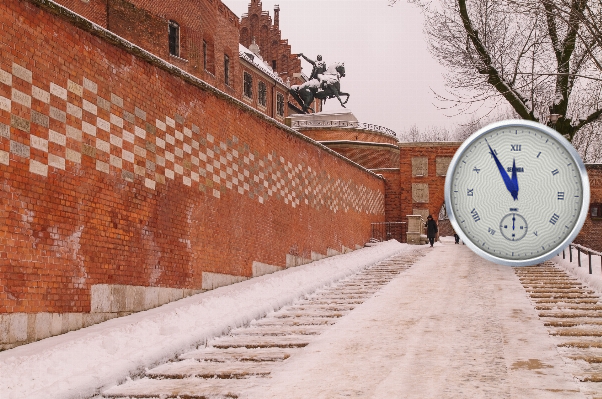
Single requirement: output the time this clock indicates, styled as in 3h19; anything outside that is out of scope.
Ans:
11h55
